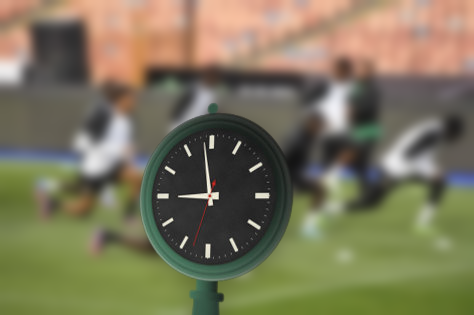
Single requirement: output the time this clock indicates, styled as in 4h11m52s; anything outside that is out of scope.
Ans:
8h58m33s
